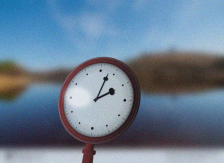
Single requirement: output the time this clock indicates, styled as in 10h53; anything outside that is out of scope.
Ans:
2h03
